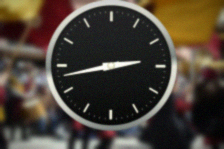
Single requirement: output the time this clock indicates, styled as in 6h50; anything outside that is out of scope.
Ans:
2h43
